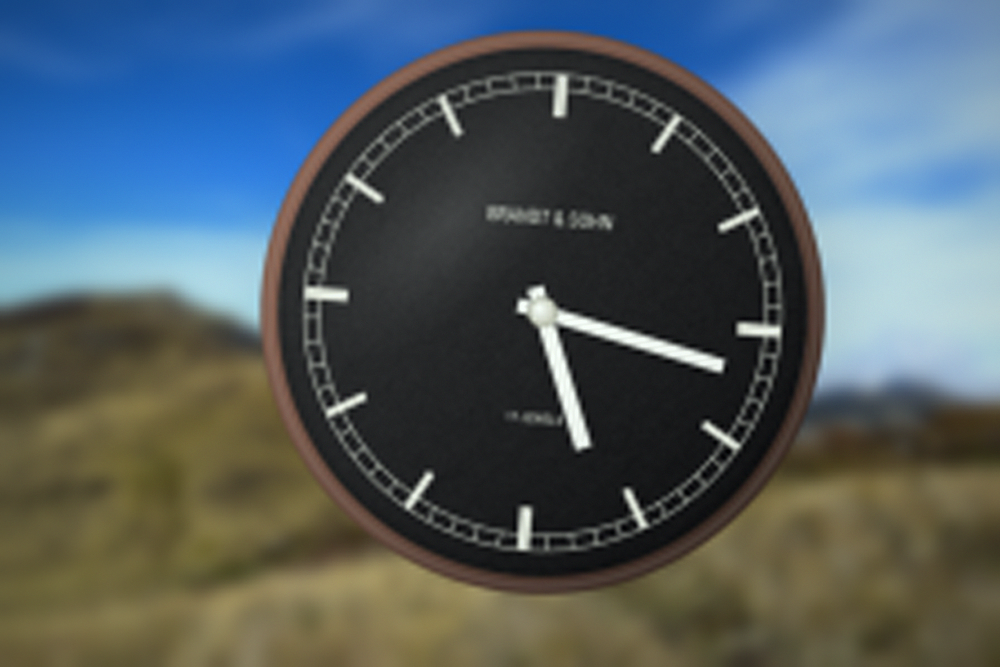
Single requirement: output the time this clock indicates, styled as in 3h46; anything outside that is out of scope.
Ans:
5h17
